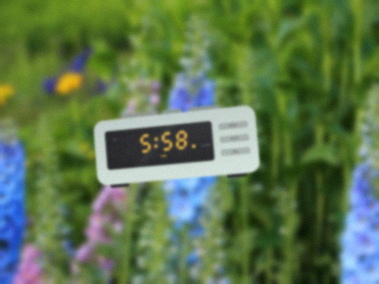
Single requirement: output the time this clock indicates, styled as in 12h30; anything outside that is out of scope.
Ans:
5h58
